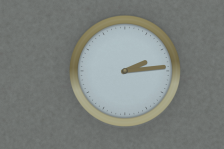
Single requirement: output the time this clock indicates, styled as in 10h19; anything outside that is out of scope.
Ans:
2h14
